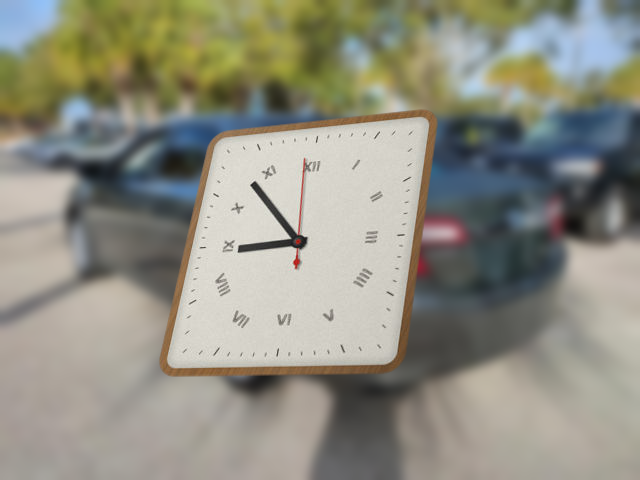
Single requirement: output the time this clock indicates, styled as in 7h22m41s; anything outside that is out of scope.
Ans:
8h52m59s
